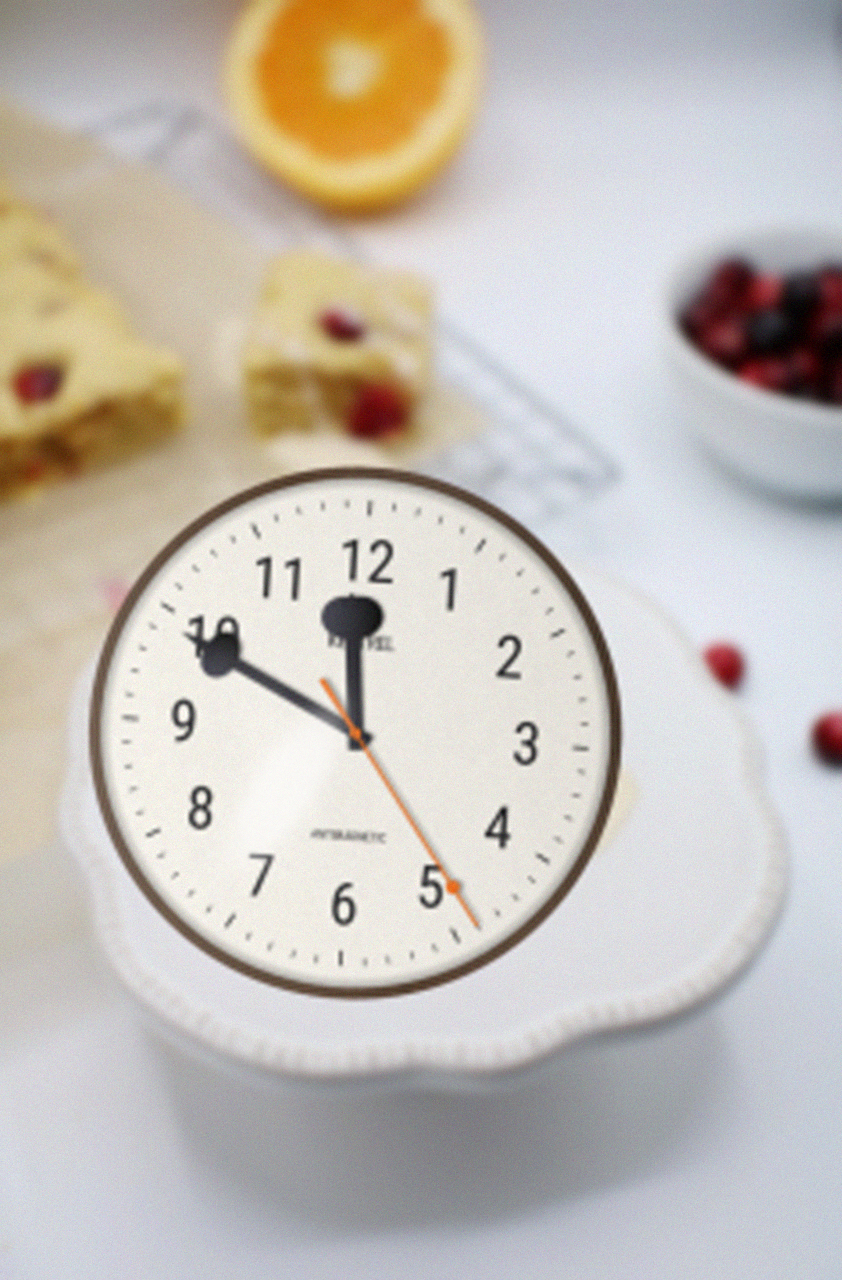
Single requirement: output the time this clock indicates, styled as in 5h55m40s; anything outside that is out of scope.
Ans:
11h49m24s
